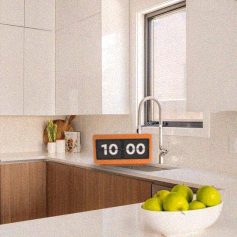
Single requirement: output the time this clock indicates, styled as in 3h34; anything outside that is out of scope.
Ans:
10h00
